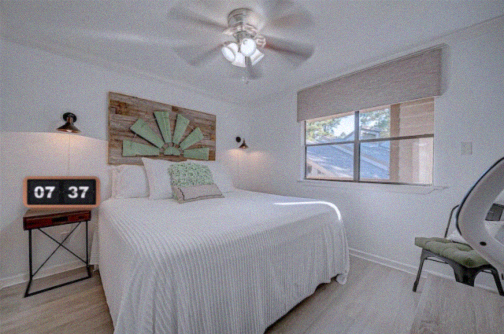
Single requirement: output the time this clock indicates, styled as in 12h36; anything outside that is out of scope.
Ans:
7h37
